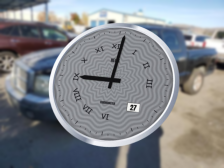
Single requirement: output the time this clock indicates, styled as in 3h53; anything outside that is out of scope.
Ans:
9h01
